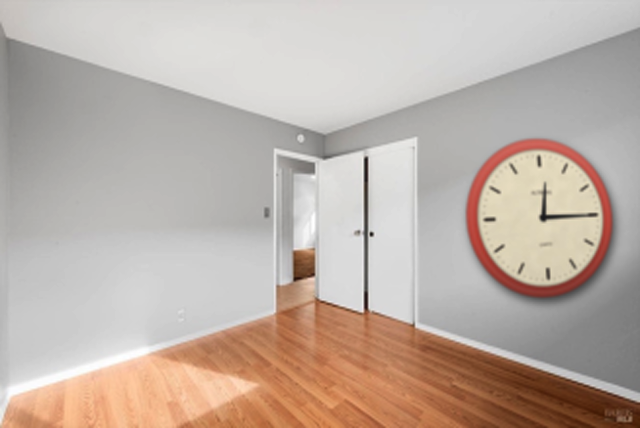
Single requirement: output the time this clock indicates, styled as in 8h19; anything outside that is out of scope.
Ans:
12h15
